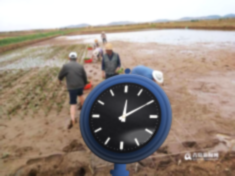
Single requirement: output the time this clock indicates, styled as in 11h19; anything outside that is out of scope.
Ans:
12h10
